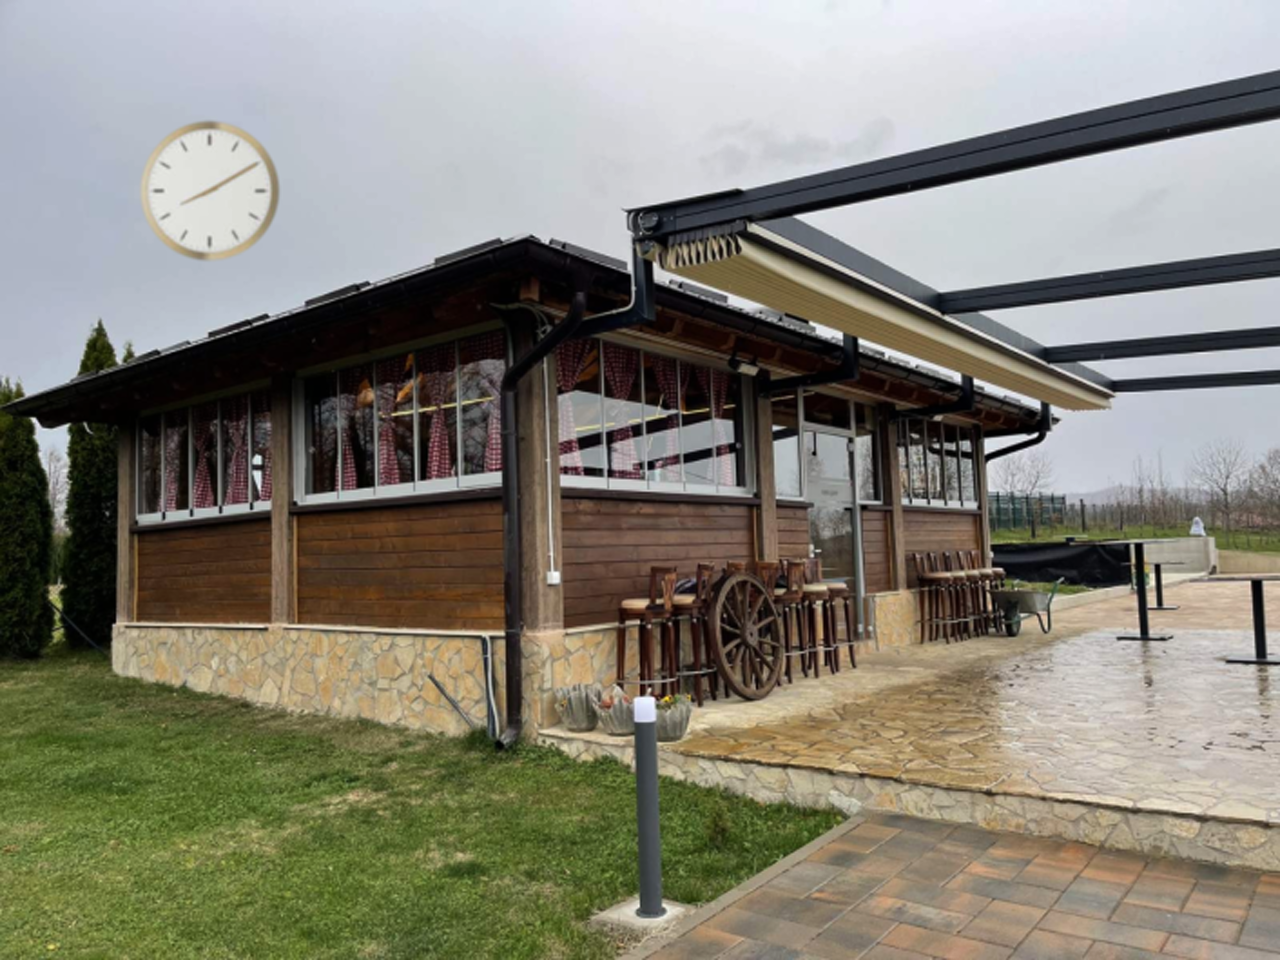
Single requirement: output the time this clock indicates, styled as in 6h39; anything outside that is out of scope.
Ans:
8h10
